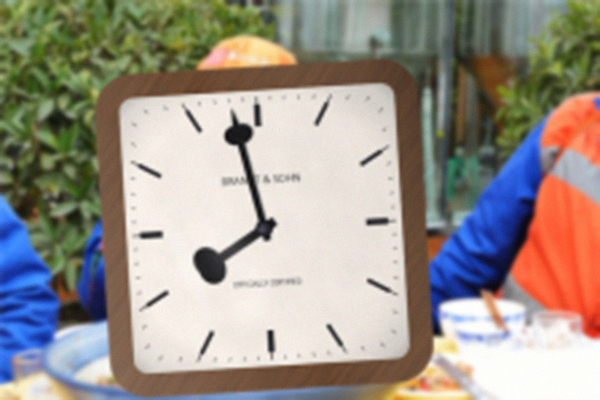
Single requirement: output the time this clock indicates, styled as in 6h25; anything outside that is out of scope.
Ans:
7h58
